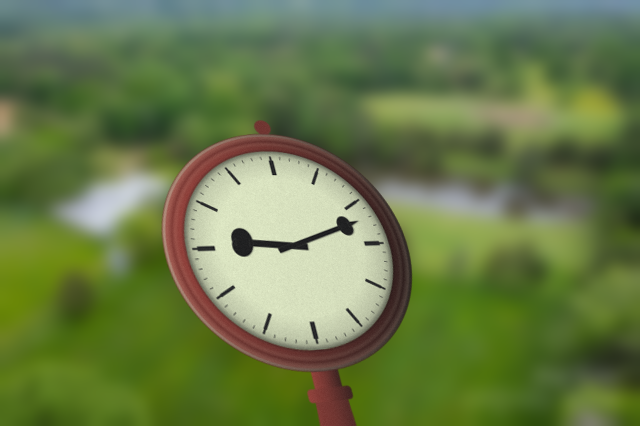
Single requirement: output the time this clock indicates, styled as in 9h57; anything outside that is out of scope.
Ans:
9h12
